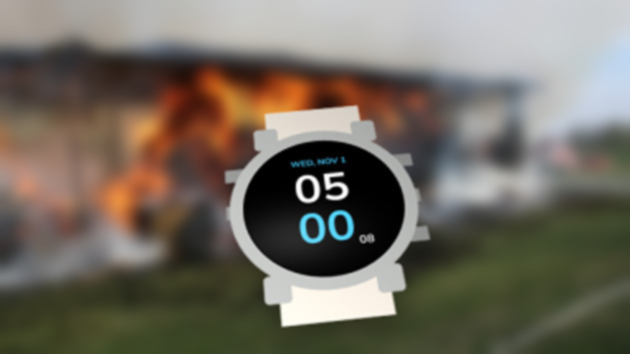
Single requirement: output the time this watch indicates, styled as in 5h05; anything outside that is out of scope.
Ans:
5h00
